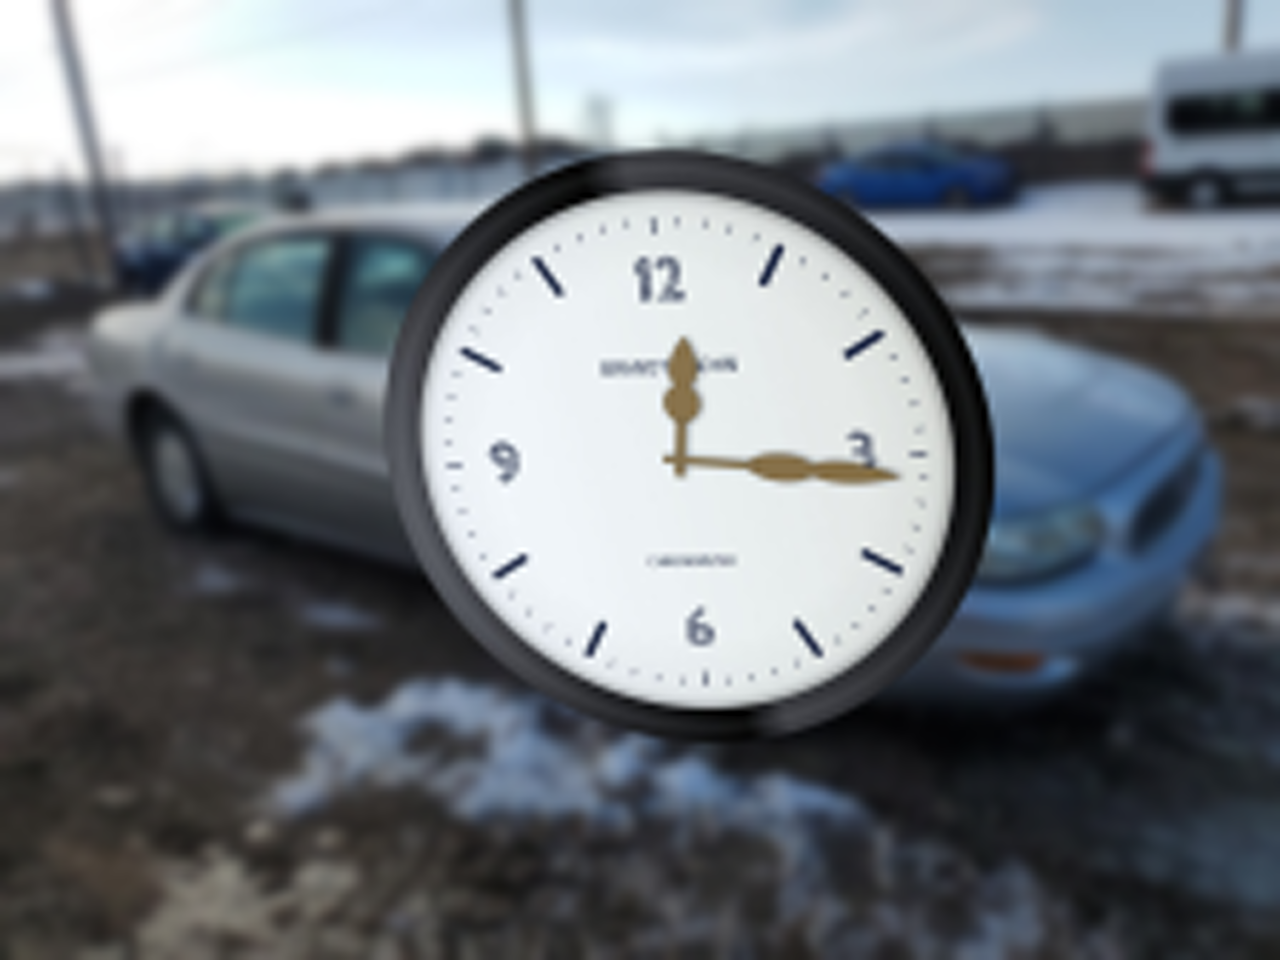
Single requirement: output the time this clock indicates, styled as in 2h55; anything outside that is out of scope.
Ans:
12h16
